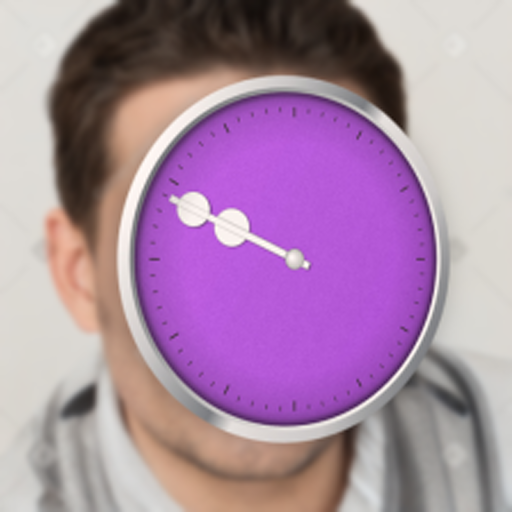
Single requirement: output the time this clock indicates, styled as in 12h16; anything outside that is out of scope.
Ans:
9h49
